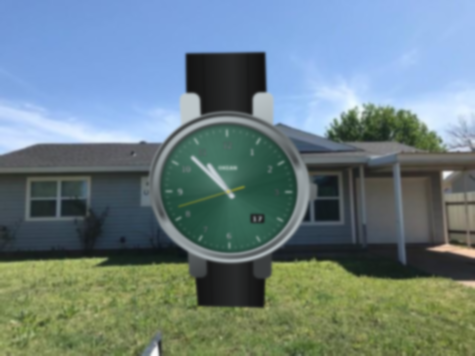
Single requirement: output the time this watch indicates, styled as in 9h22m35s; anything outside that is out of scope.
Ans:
10h52m42s
